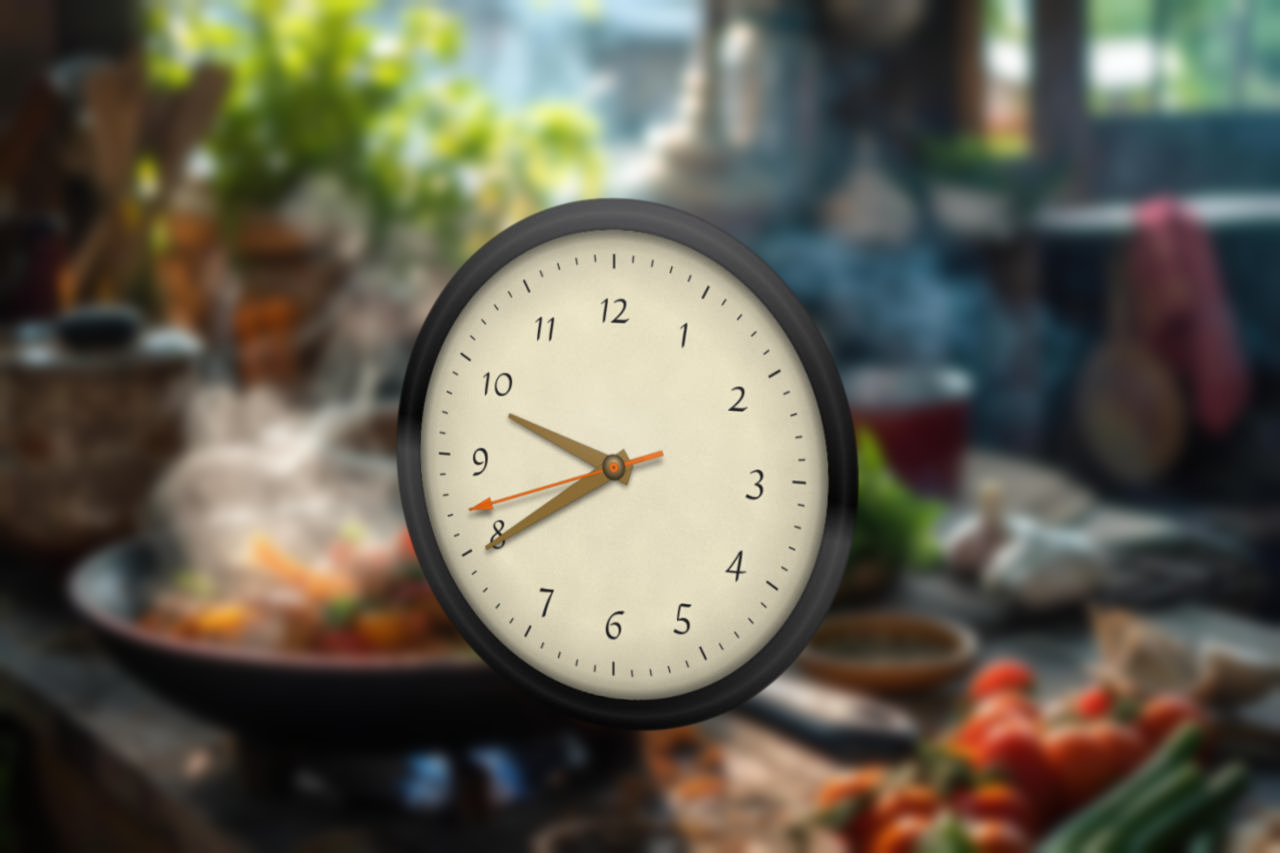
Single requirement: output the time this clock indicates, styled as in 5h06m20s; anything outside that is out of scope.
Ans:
9h39m42s
